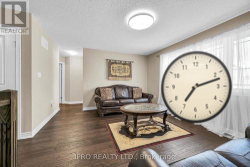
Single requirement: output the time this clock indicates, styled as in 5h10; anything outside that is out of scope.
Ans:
7h12
